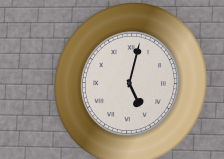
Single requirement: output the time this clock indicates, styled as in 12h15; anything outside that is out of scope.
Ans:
5h02
